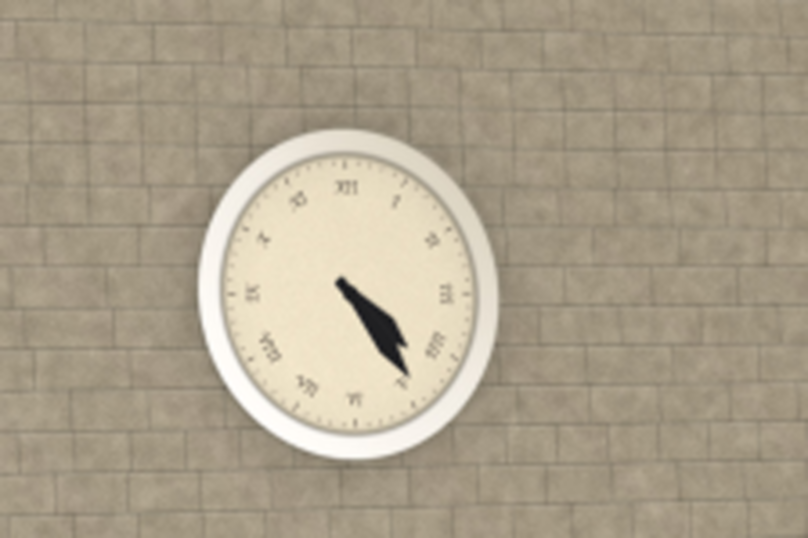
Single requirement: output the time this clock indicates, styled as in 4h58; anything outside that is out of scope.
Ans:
4h24
